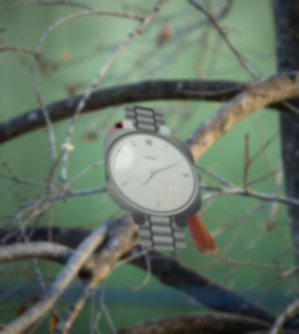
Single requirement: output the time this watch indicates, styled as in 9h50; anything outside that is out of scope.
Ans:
7h11
